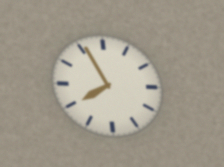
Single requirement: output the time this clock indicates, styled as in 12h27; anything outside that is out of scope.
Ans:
7h56
